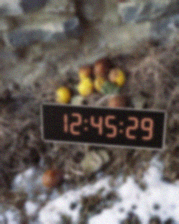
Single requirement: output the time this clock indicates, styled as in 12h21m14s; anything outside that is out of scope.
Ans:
12h45m29s
